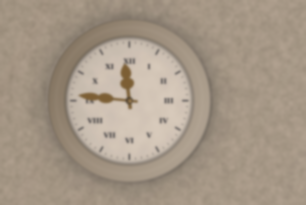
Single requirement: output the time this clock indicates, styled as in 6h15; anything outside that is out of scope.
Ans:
11h46
